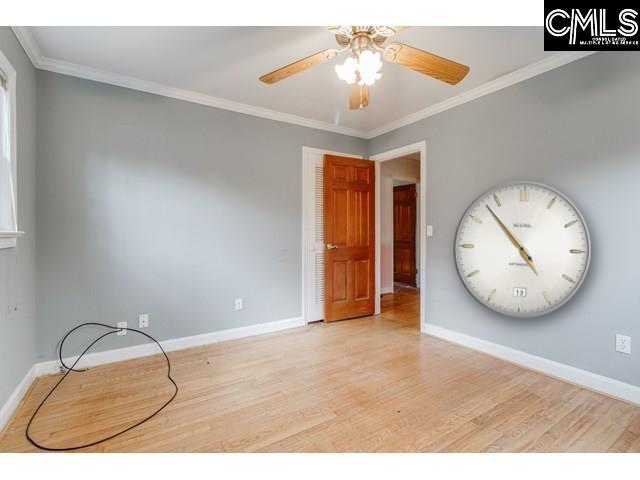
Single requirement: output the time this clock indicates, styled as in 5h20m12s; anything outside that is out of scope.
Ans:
4h52m53s
